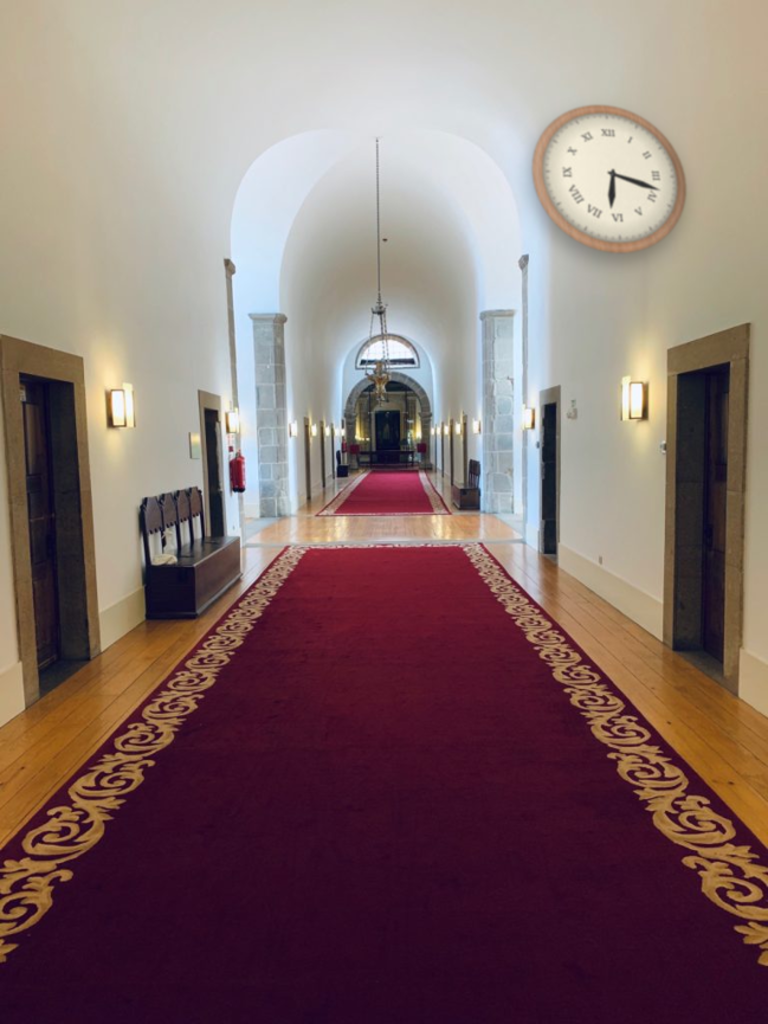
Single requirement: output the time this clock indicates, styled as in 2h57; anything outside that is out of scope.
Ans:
6h18
